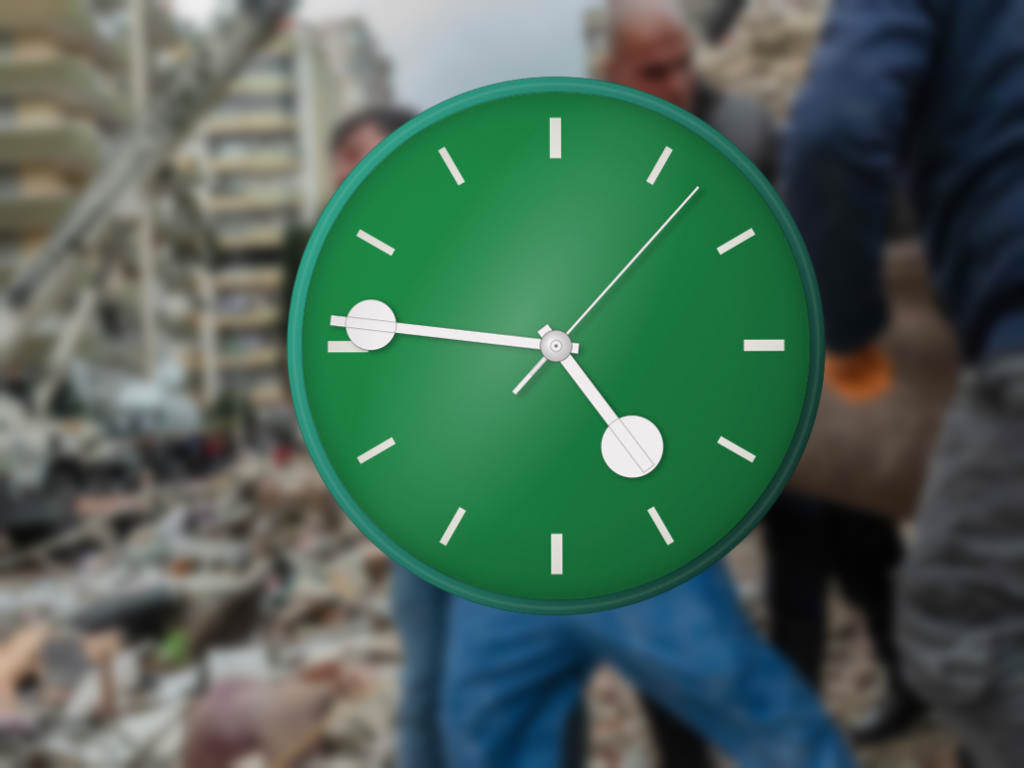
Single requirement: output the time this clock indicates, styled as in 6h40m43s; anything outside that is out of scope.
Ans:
4h46m07s
